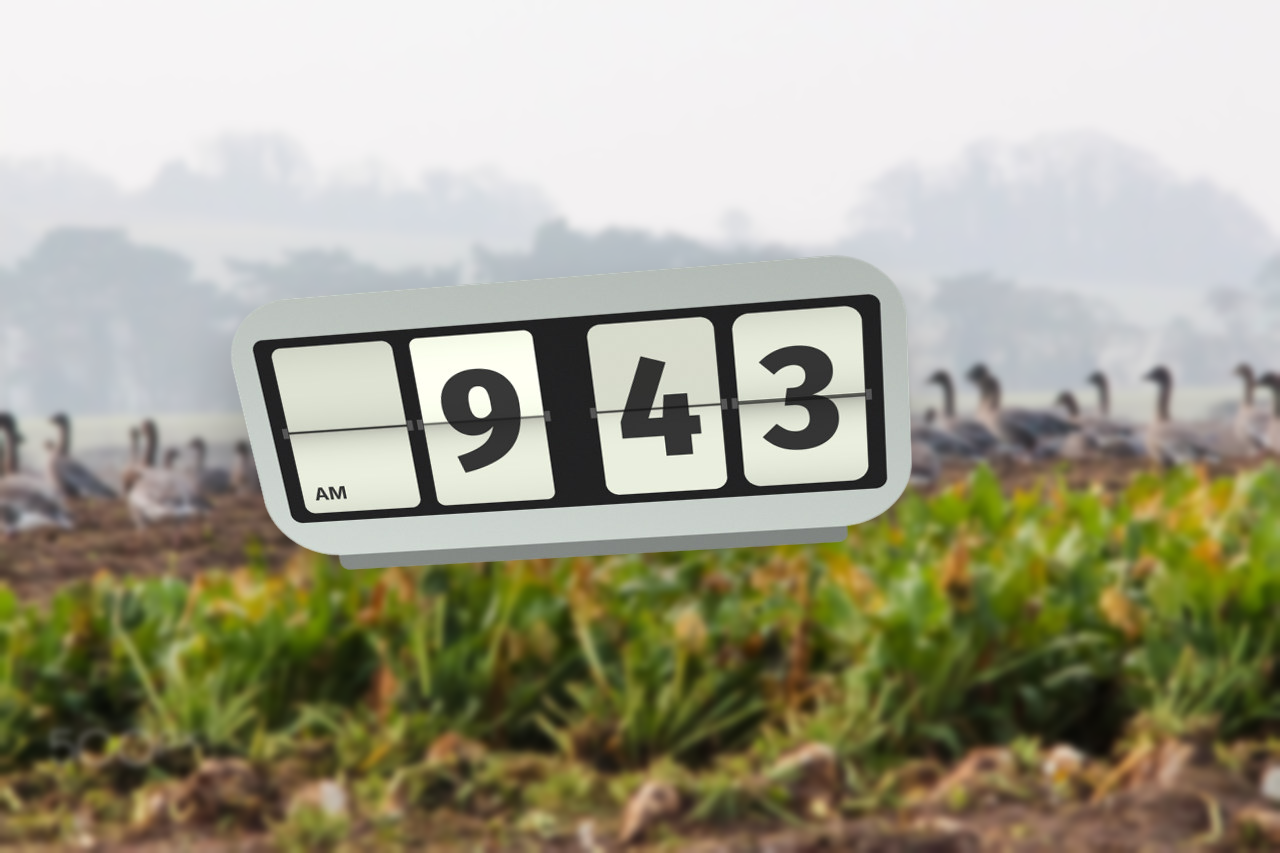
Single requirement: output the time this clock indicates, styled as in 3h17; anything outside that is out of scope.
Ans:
9h43
